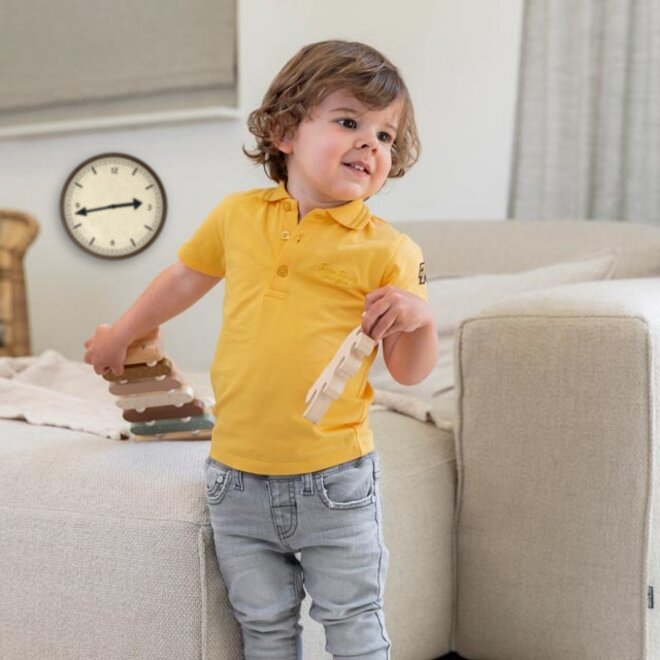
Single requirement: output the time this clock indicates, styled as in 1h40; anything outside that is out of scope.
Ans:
2h43
